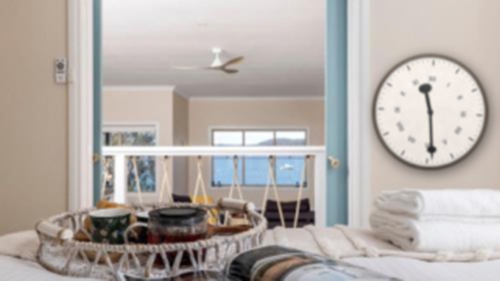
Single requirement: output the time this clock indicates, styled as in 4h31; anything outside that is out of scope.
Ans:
11h29
